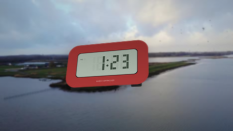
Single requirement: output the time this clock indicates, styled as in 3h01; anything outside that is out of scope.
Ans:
1h23
